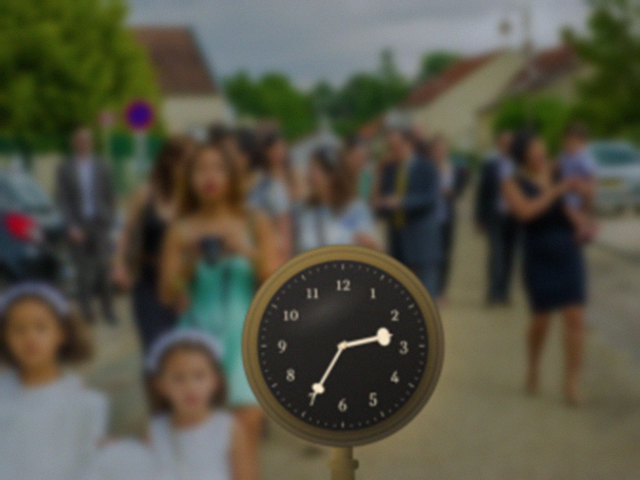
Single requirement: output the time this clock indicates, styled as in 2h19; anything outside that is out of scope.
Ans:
2h35
